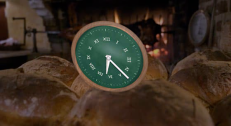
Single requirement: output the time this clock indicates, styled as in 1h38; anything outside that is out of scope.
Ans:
6h23
